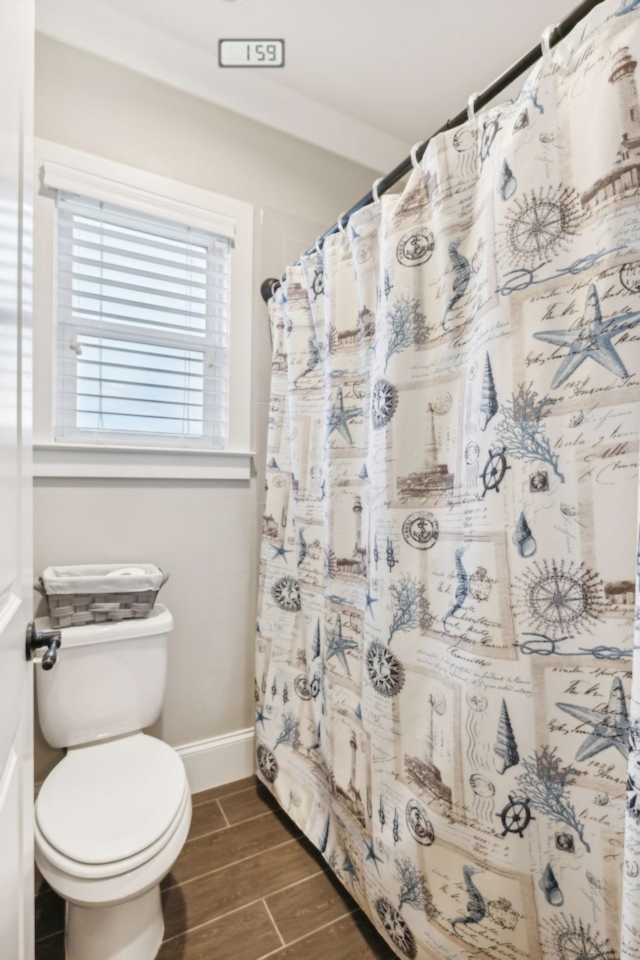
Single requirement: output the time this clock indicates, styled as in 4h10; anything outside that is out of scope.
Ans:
1h59
